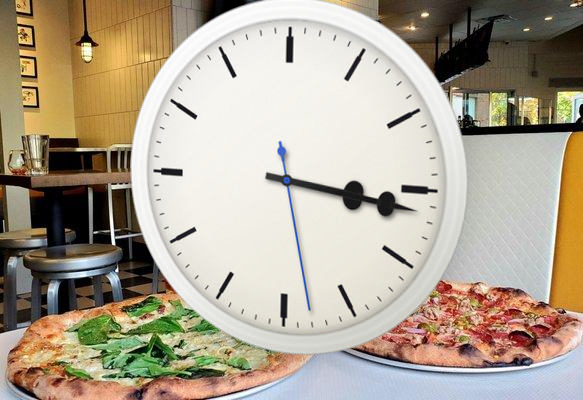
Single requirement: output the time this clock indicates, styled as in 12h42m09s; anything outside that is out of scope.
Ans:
3h16m28s
